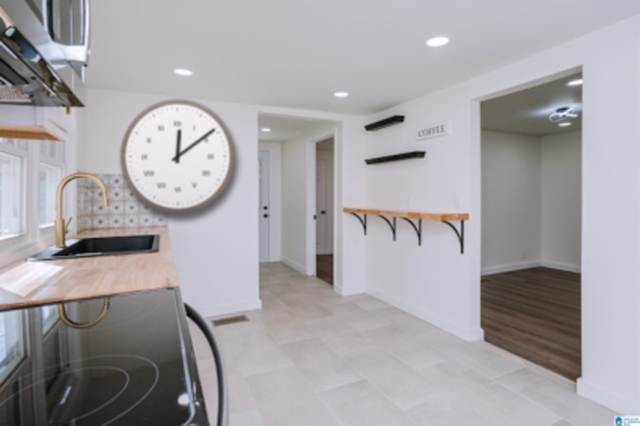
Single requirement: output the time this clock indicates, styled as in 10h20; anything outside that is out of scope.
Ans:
12h09
